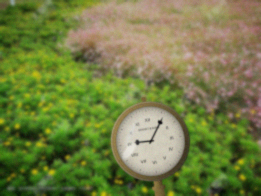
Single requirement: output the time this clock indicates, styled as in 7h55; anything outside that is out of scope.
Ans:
9h06
